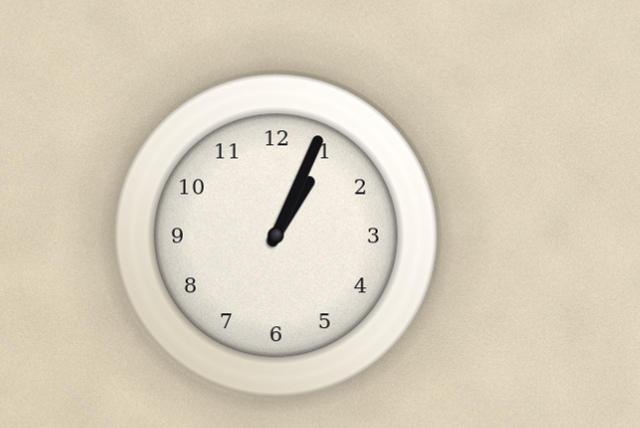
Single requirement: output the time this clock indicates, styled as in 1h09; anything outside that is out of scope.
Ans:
1h04
